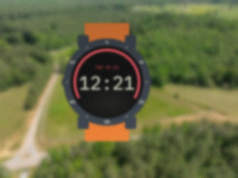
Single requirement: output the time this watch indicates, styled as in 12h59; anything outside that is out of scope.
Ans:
12h21
